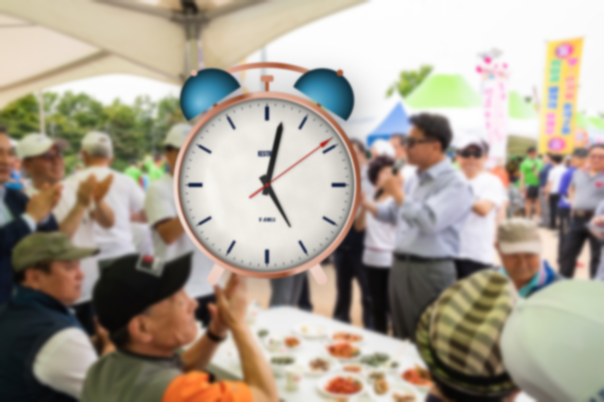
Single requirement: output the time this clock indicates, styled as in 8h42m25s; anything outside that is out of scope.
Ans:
5h02m09s
